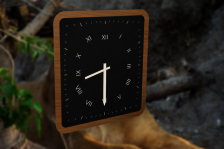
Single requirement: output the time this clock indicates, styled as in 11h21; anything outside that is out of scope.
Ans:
8h30
